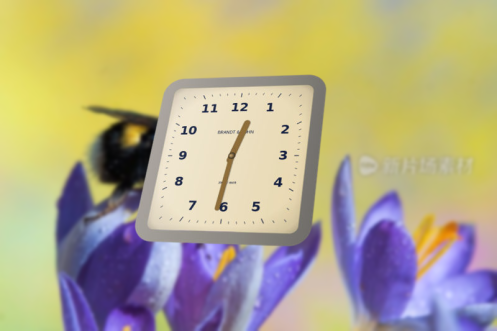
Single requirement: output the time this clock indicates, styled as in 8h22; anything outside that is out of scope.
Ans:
12h31
